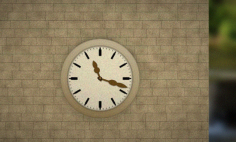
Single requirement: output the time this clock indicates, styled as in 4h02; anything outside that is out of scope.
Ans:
11h18
